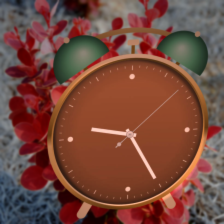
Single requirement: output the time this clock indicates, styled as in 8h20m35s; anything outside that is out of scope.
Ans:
9h25m08s
